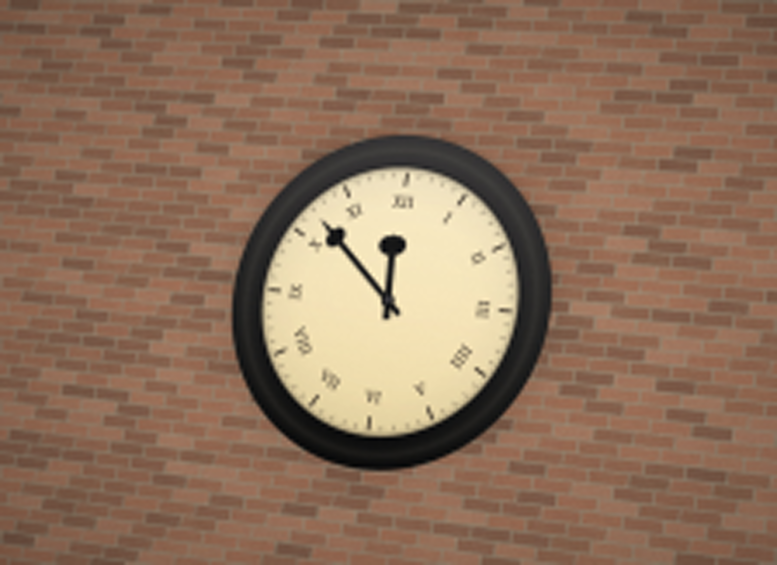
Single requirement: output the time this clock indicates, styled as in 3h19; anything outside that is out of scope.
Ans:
11h52
